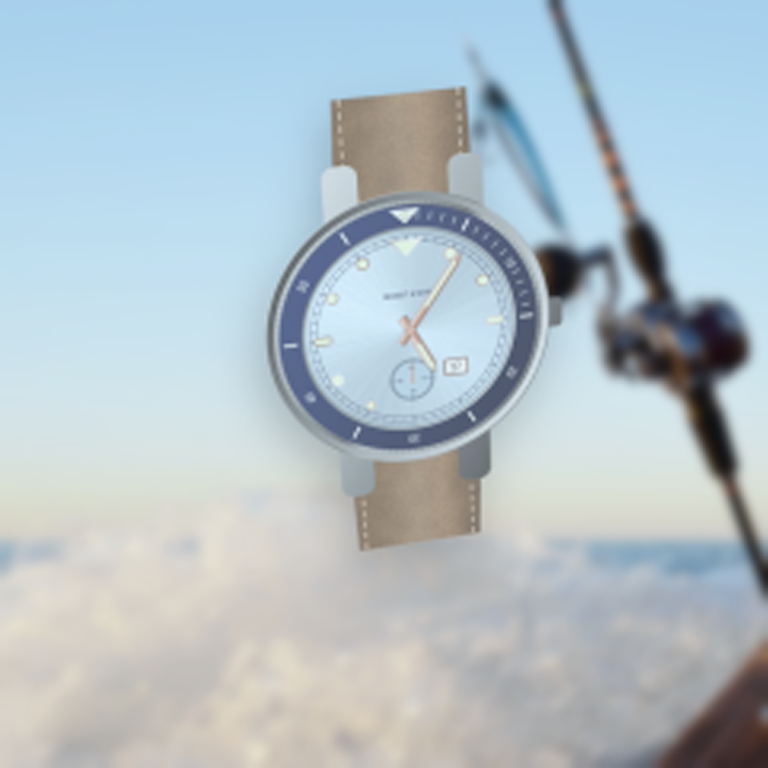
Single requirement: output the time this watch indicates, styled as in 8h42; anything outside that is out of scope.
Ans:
5h06
